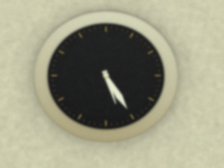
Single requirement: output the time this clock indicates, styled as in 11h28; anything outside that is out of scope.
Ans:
5h25
